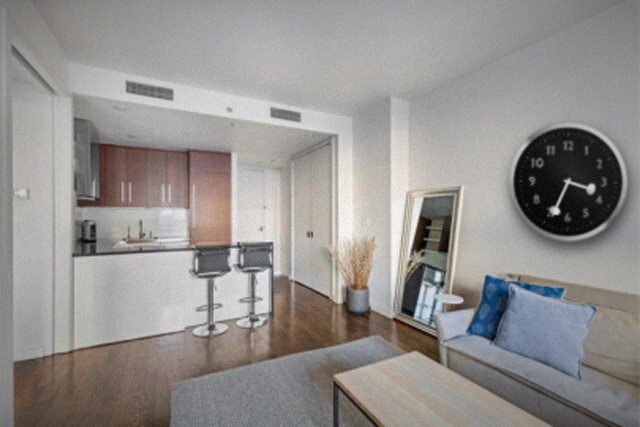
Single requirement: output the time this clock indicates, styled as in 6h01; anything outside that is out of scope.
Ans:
3h34
